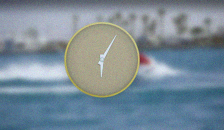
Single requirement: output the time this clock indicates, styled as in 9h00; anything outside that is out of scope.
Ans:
6h05
